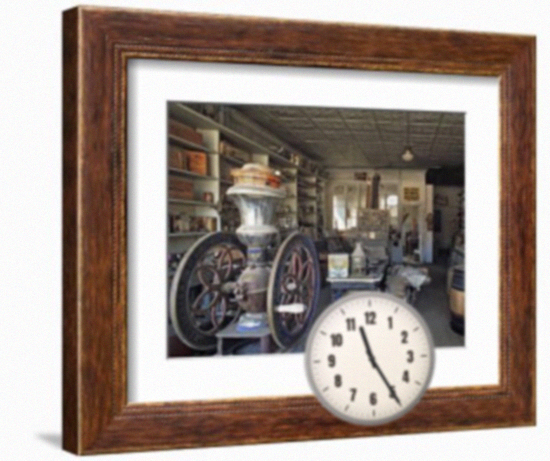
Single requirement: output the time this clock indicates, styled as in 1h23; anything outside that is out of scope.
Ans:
11h25
